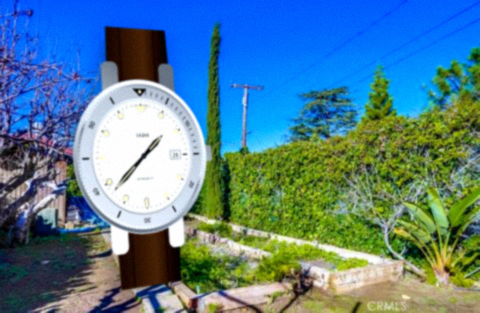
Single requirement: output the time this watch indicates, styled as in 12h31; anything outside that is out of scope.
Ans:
1h38
